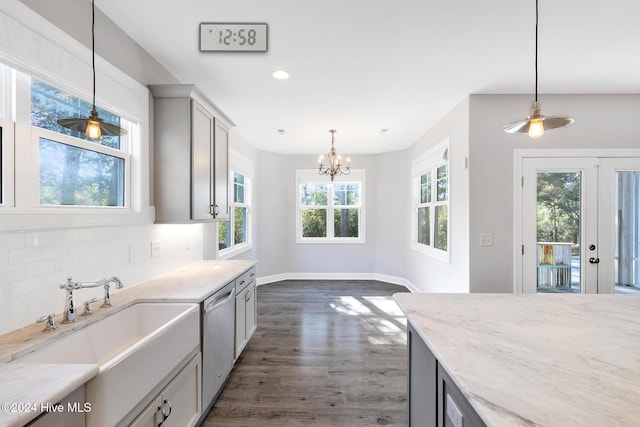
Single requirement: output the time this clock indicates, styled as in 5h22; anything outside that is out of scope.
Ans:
12h58
